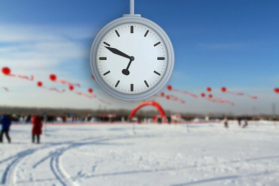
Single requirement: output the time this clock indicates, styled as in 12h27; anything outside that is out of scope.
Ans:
6h49
